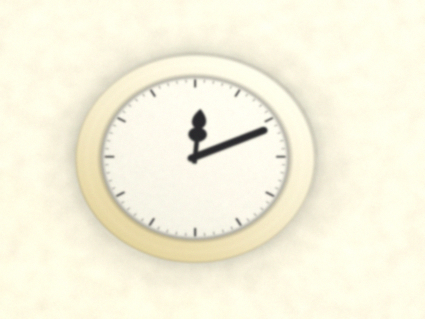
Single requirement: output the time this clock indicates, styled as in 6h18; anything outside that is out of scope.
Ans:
12h11
